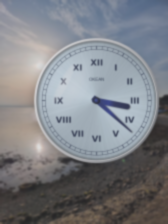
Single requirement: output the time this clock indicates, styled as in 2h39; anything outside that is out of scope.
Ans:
3h22
